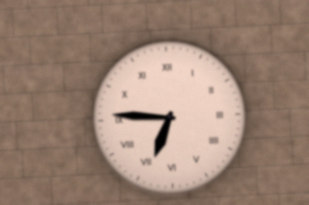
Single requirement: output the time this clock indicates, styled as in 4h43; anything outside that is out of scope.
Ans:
6h46
